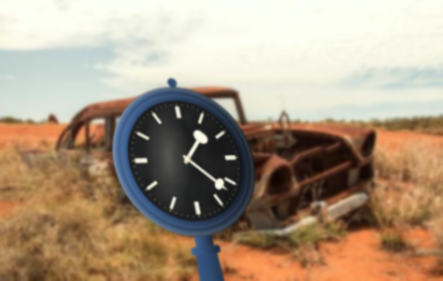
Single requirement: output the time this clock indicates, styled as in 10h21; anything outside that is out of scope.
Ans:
1h22
